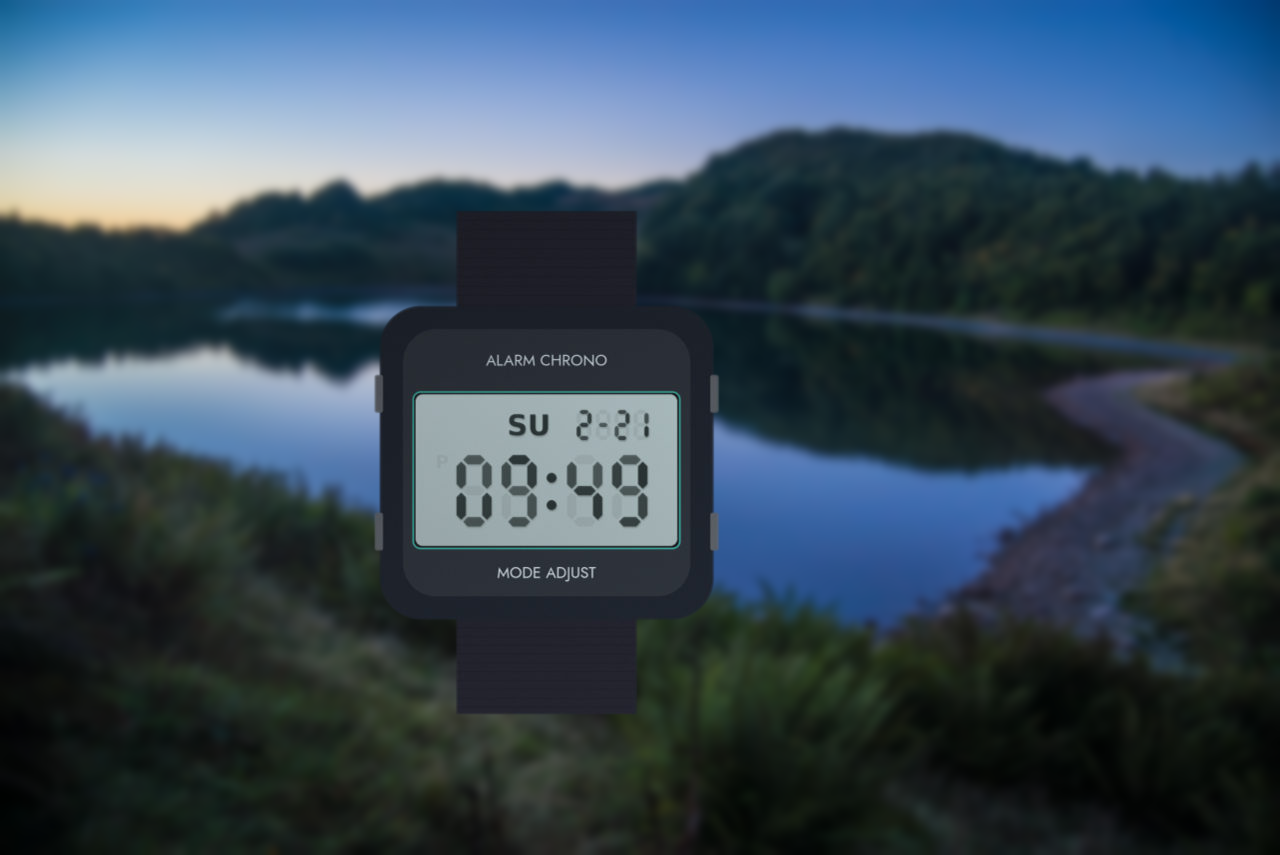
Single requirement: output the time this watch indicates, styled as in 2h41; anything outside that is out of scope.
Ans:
9h49
